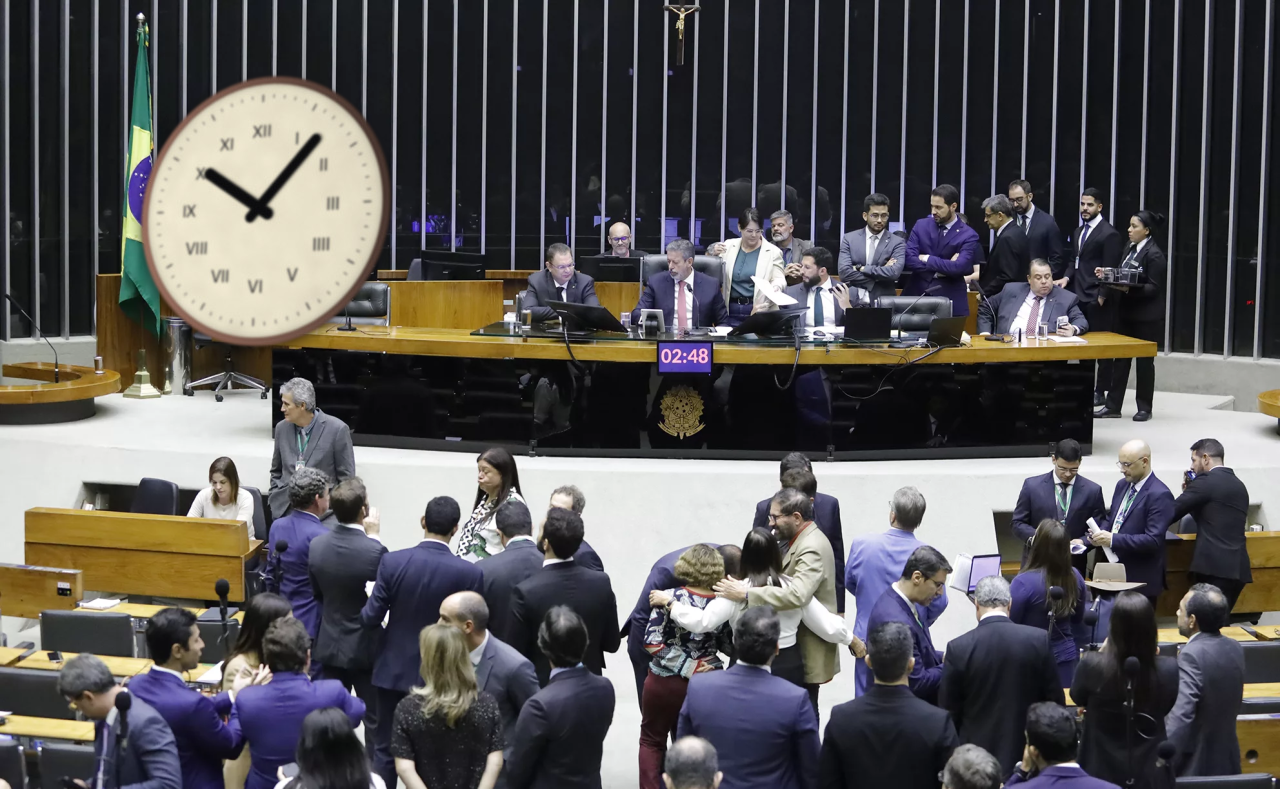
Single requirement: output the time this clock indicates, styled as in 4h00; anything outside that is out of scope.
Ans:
10h07
